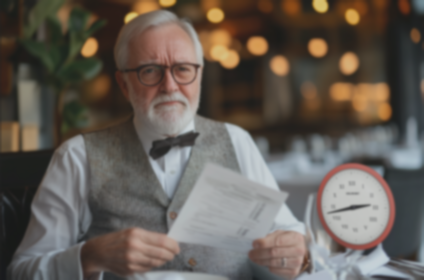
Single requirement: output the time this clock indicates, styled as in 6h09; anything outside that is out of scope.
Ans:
2h43
